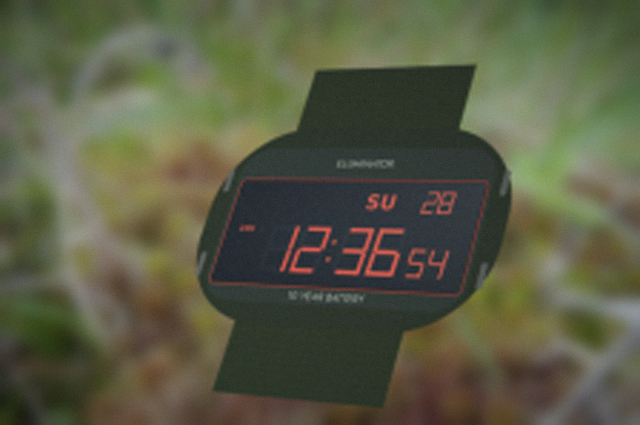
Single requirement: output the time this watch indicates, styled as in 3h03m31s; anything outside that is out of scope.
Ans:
12h36m54s
